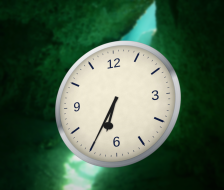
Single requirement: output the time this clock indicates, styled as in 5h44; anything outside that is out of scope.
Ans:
6h35
